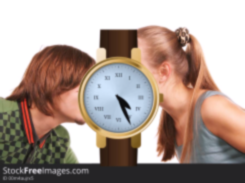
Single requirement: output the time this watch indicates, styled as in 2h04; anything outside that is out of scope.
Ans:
4h26
